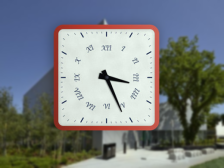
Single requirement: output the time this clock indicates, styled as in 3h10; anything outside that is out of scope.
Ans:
3h26
